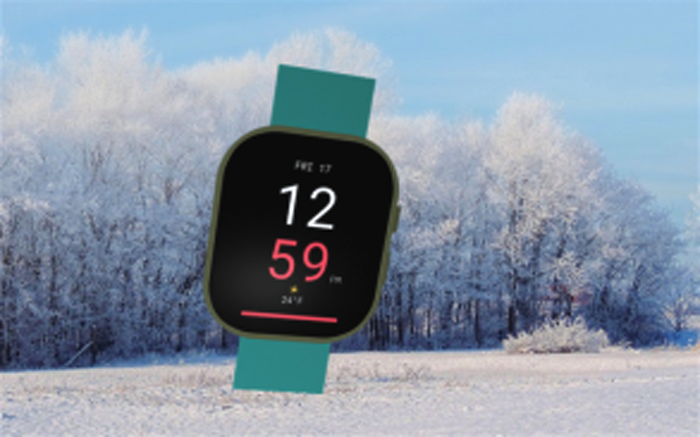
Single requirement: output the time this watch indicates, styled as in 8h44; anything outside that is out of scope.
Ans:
12h59
